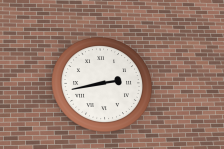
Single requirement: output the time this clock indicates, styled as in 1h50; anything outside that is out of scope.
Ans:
2h43
